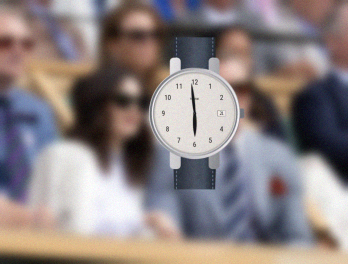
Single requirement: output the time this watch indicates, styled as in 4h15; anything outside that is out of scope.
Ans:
5h59
